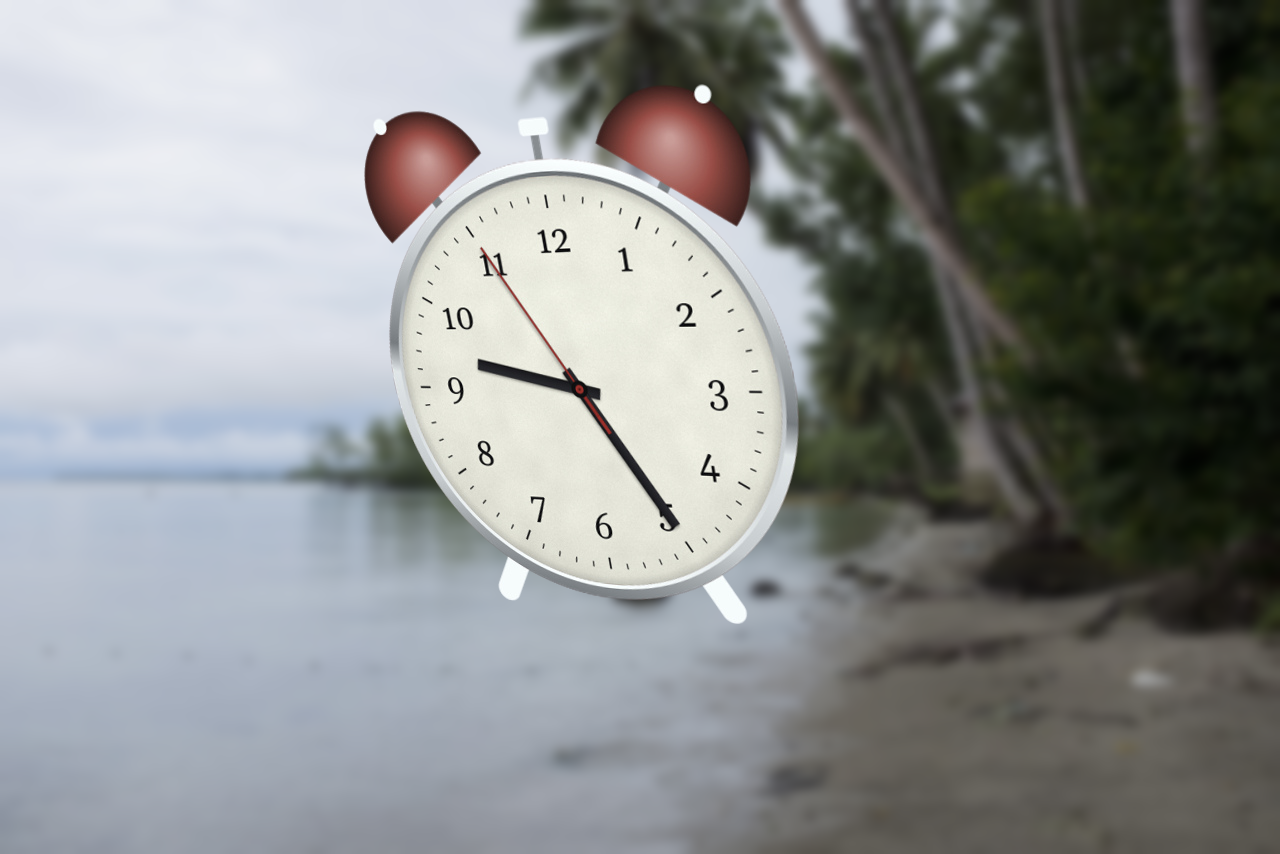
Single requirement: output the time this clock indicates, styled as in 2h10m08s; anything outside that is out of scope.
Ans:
9h24m55s
